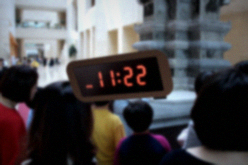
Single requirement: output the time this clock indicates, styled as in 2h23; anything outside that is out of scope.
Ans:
11h22
